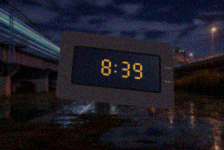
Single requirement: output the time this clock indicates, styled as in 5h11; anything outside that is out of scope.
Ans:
8h39
